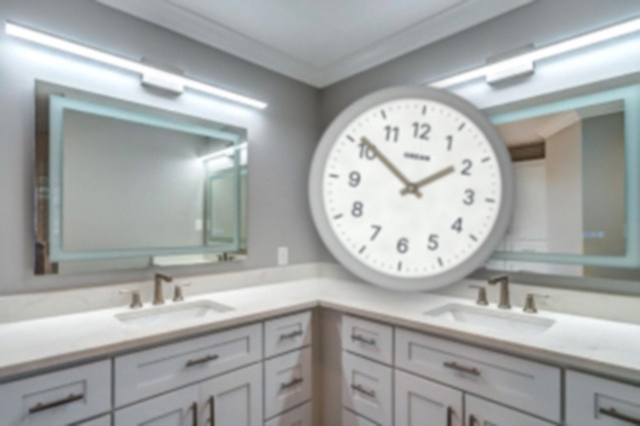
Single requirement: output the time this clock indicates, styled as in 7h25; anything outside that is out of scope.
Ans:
1h51
